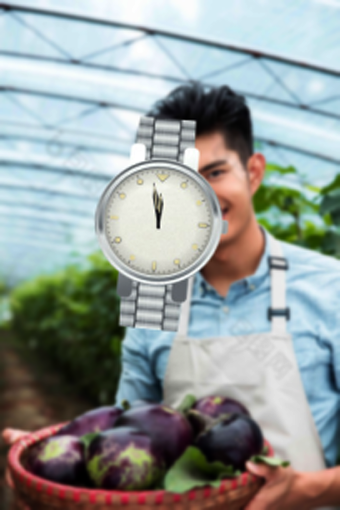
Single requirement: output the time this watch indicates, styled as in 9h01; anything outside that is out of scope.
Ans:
11h58
